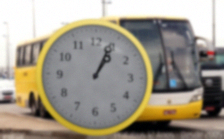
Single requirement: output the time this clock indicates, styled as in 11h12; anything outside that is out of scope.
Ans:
1h04
